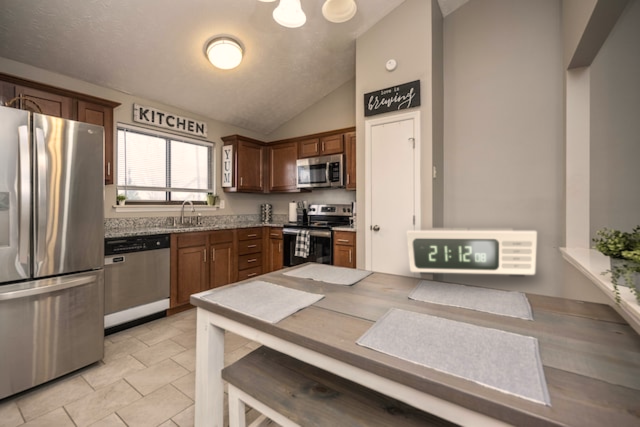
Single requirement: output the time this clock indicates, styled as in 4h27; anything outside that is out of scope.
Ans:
21h12
